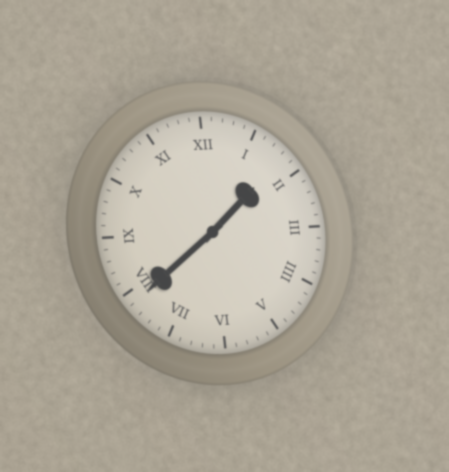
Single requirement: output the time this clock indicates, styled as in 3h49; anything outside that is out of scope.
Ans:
1h39
